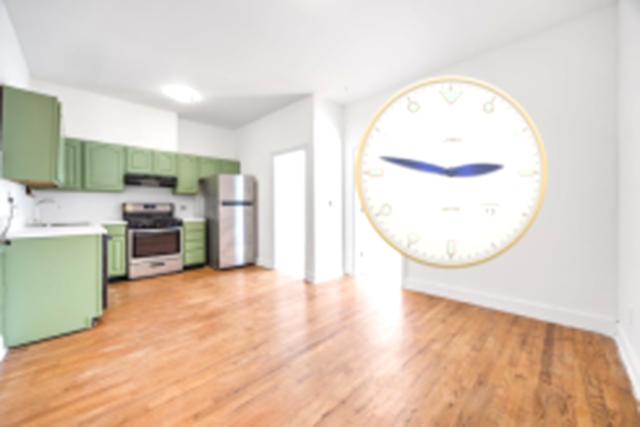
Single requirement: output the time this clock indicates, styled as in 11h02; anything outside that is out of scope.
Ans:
2h47
